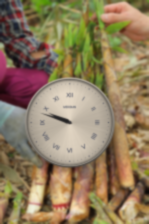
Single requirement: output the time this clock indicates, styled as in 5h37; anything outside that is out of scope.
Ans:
9h48
